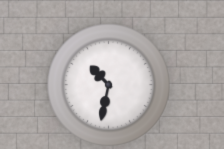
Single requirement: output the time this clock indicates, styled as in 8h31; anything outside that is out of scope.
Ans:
10h32
